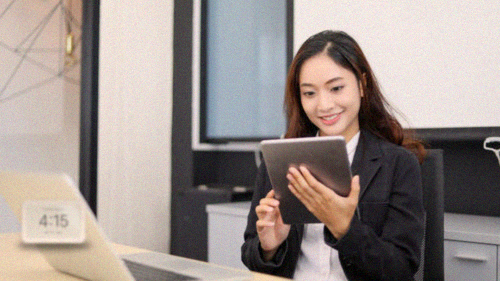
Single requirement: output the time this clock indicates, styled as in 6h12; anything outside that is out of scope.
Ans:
4h15
